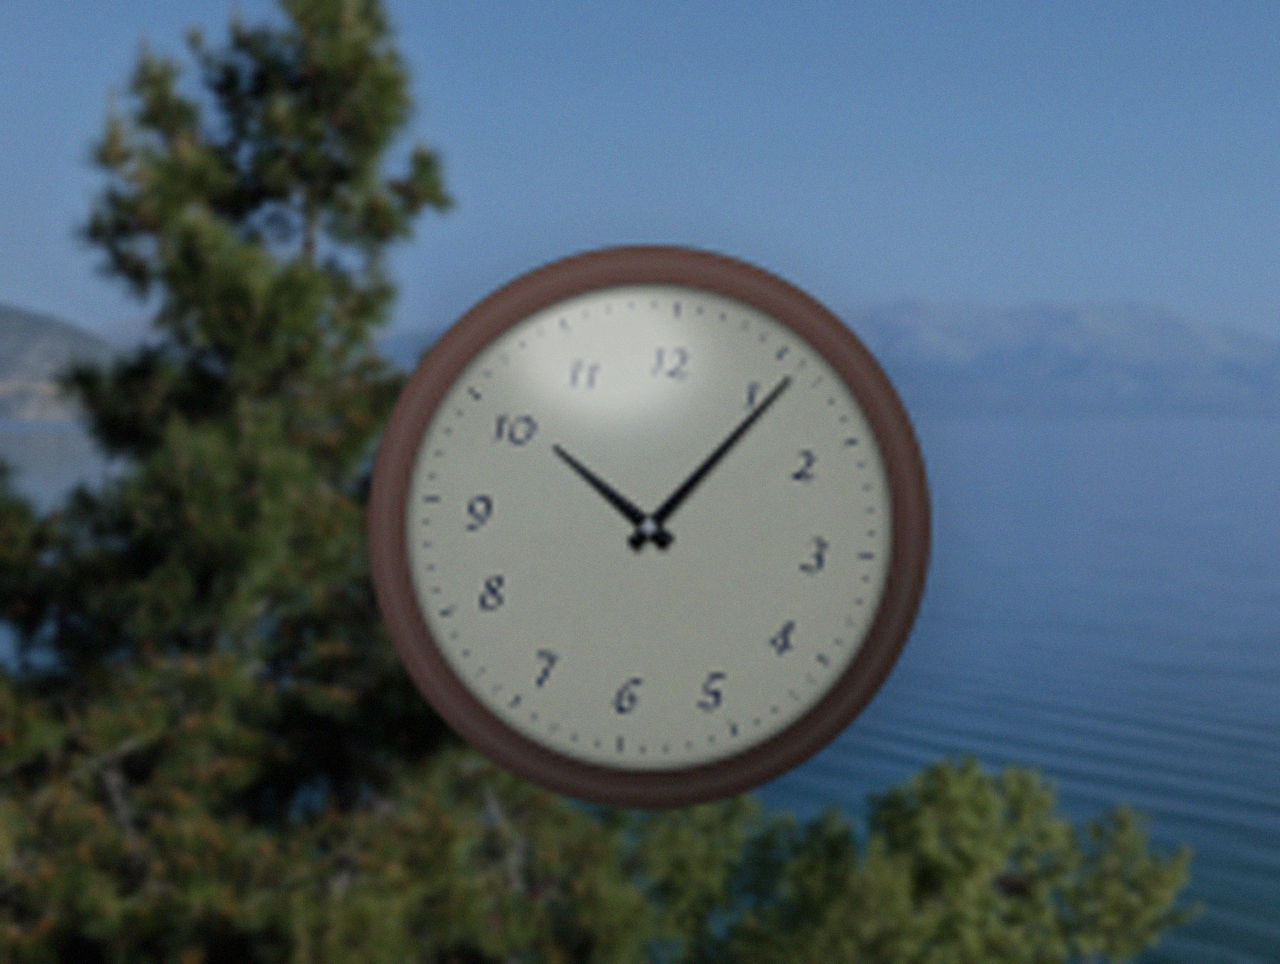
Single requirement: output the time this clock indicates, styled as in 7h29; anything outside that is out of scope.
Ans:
10h06
